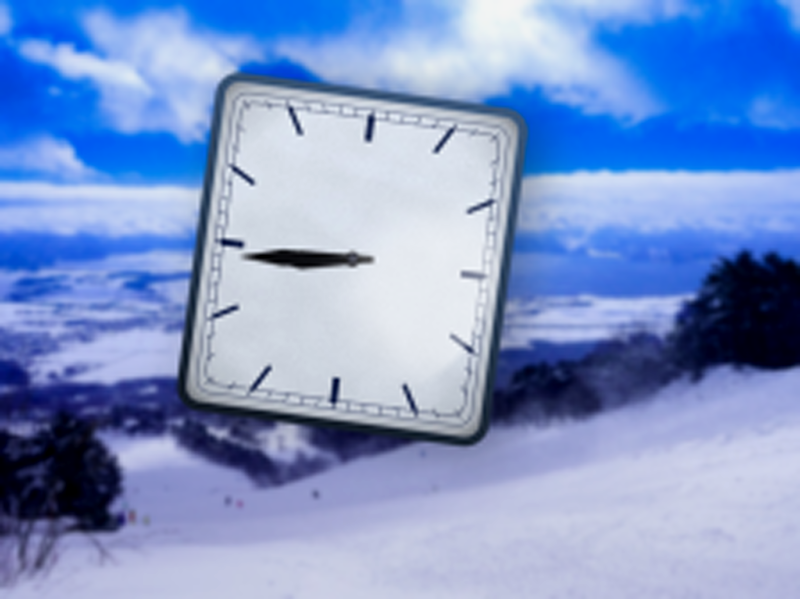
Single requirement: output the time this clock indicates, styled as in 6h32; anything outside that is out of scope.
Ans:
8h44
